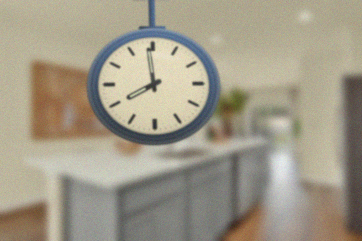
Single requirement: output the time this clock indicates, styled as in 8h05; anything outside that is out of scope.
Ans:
7h59
